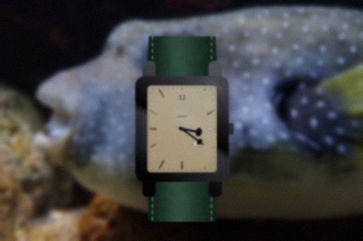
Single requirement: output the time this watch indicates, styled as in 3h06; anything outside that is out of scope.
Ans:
3h21
